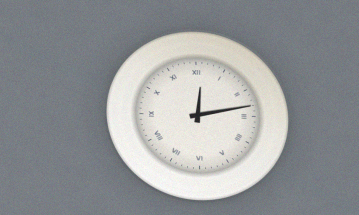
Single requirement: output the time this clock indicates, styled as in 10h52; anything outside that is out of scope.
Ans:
12h13
